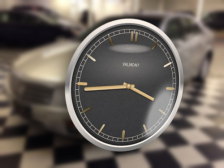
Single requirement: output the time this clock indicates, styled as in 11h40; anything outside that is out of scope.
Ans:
3h44
